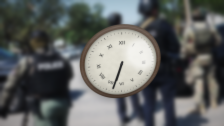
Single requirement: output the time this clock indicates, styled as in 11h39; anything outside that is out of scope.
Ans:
6h33
